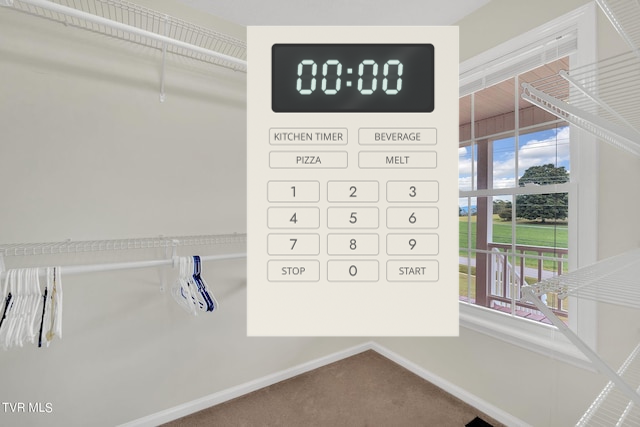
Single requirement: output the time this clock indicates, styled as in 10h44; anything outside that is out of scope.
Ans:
0h00
